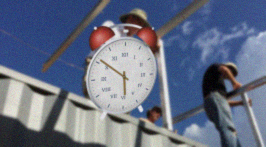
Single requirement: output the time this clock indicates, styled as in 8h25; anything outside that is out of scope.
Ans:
5h51
